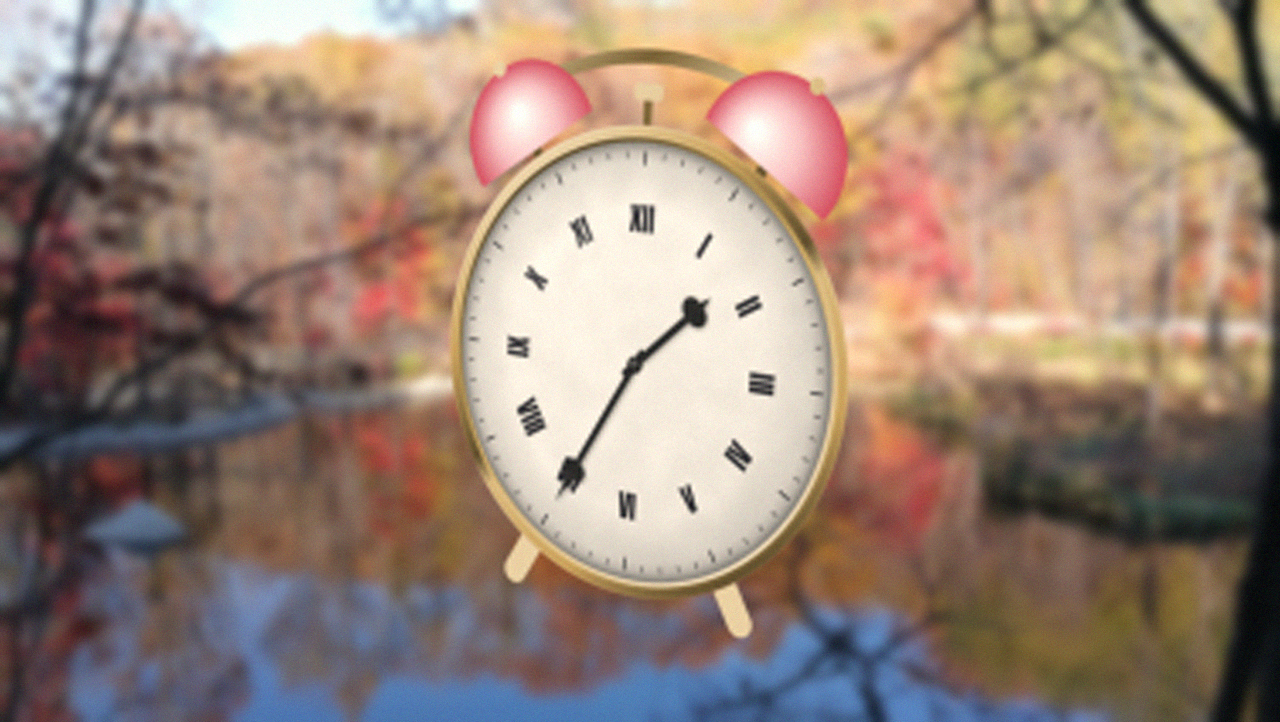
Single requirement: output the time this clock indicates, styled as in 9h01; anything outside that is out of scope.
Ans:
1h35
